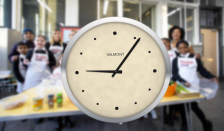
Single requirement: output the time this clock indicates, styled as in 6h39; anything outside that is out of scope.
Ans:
9h06
